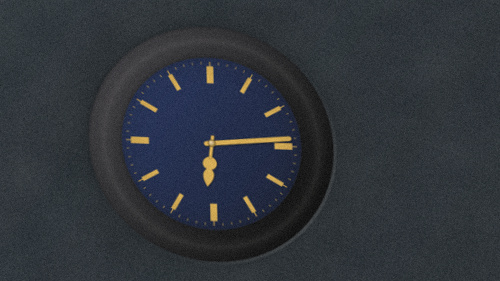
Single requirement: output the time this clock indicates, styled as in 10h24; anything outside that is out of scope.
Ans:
6h14
